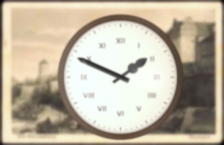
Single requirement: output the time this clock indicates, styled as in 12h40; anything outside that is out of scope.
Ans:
1h49
